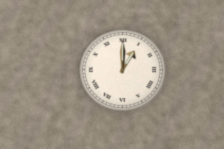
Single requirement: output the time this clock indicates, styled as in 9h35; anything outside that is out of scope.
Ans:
1h00
